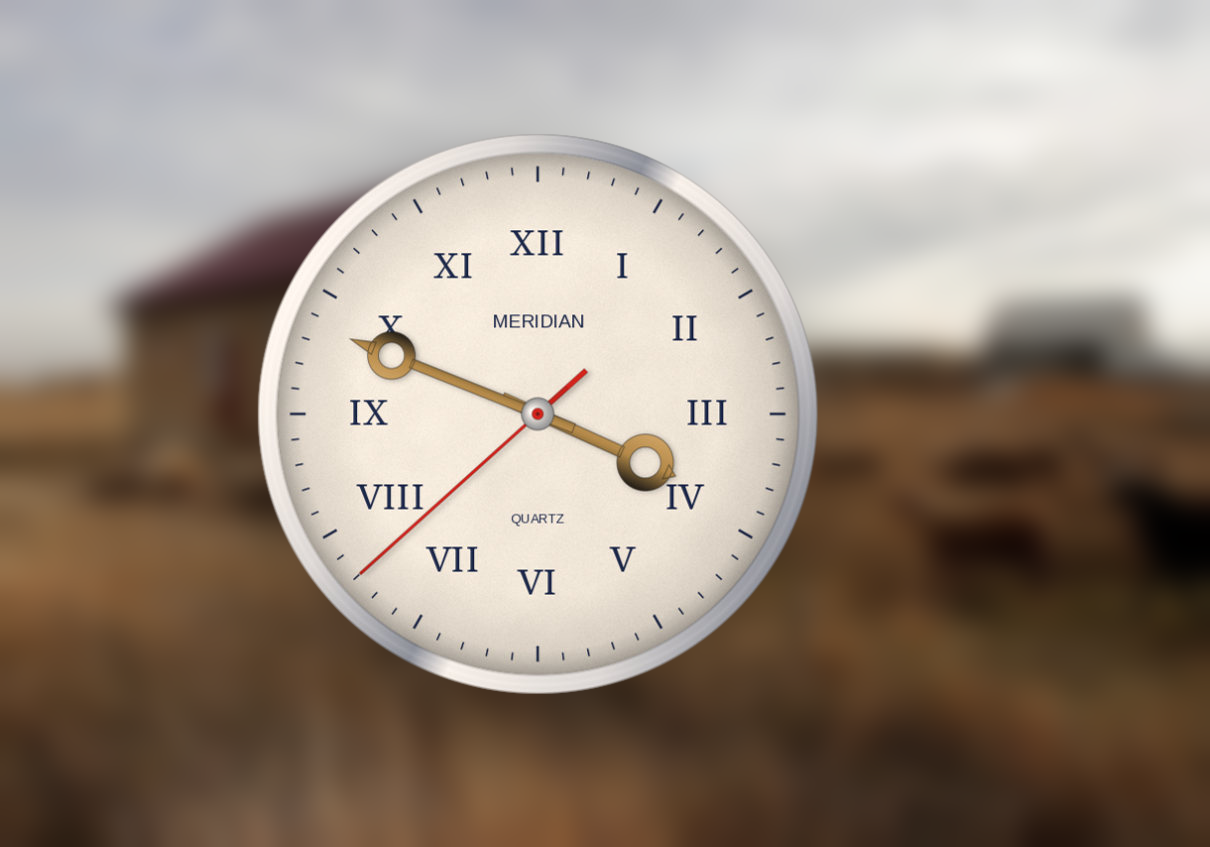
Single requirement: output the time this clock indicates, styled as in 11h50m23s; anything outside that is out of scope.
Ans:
3h48m38s
